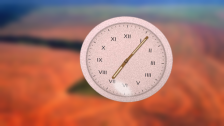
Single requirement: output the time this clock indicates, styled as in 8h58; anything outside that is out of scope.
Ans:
7h06
